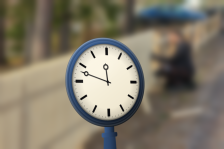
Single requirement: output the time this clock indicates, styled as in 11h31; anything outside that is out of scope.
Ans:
11h48
